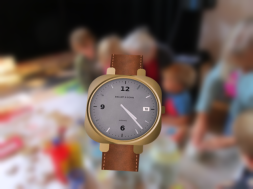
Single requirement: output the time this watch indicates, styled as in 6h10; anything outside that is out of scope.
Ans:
4h23
